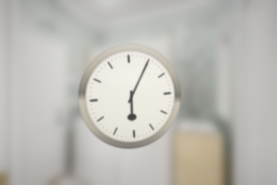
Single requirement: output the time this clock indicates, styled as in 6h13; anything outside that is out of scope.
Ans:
6h05
